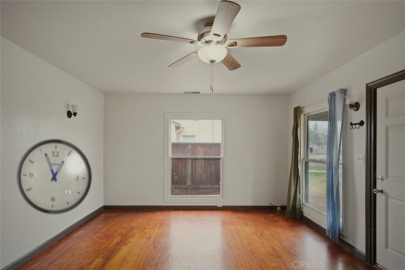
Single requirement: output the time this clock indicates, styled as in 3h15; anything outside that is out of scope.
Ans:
12h56
